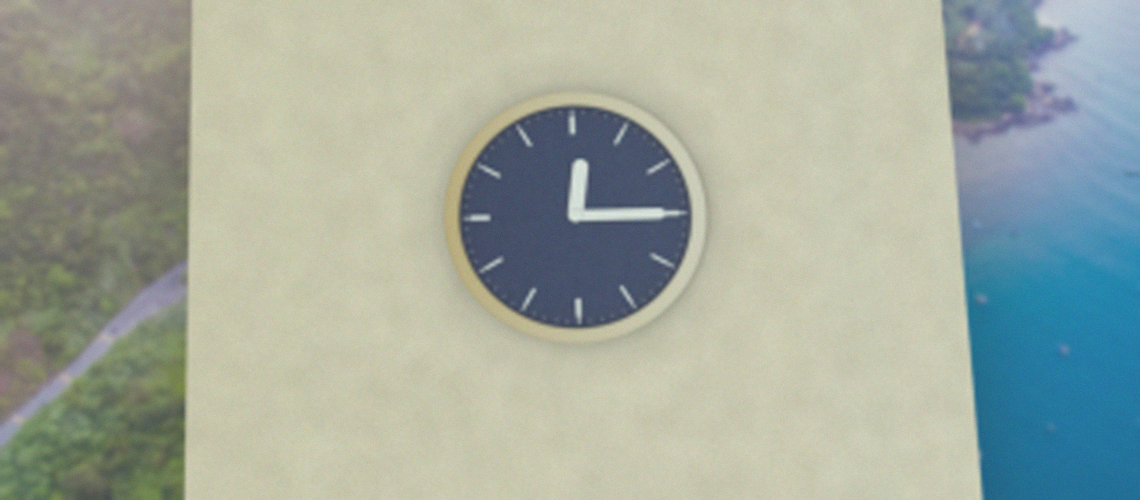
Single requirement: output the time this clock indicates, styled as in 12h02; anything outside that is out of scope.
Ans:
12h15
